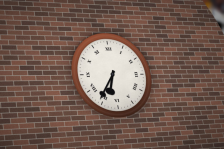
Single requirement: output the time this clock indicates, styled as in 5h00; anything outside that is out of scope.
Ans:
6h36
